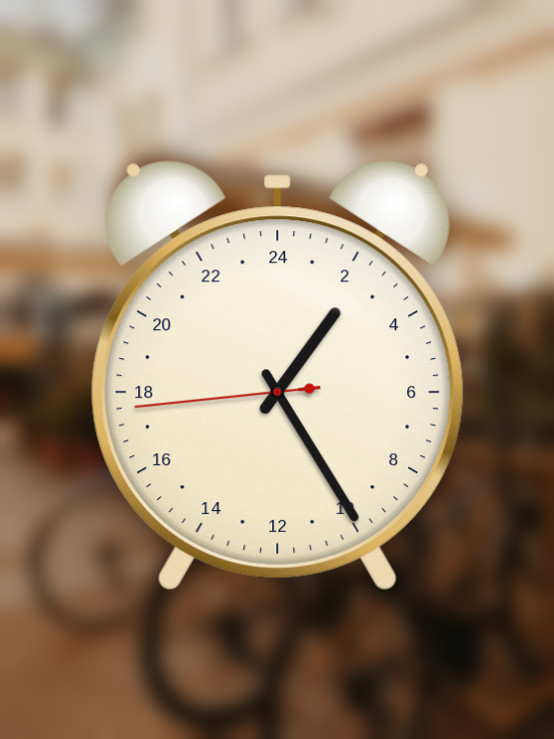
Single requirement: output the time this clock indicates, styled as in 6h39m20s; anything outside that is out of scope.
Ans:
2h24m44s
